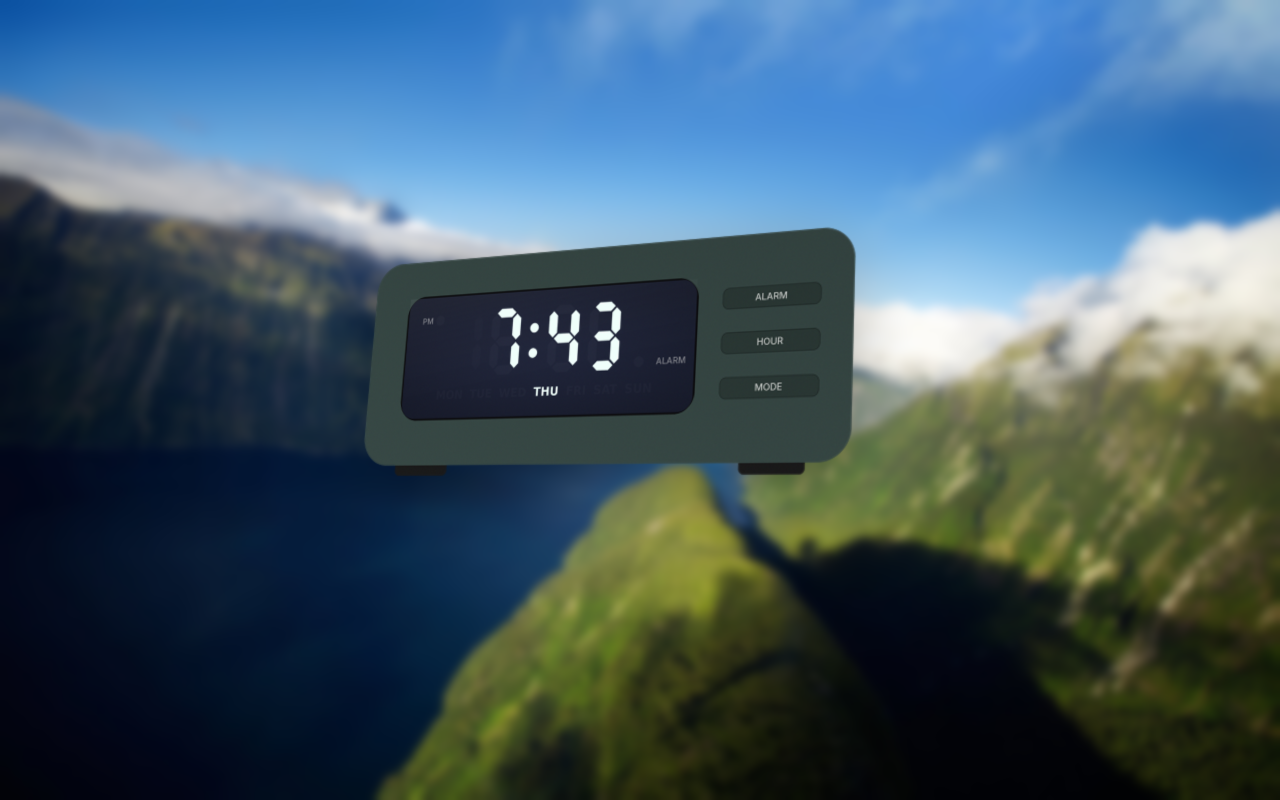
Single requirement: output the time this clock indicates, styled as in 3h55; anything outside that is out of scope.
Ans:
7h43
